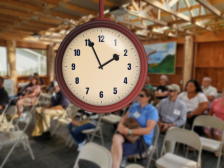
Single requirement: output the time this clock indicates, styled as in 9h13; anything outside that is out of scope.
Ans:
1h56
